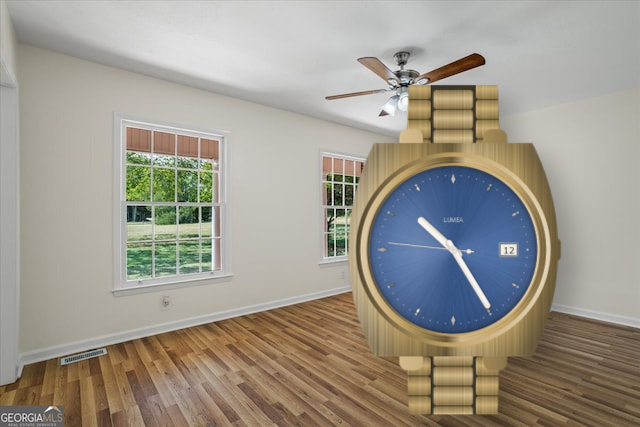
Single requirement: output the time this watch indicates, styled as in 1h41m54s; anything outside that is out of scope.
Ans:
10h24m46s
